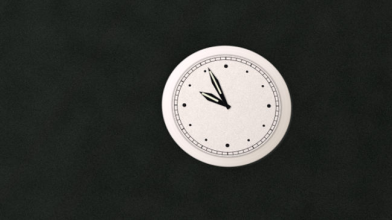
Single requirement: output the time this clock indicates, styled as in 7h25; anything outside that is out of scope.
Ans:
9h56
